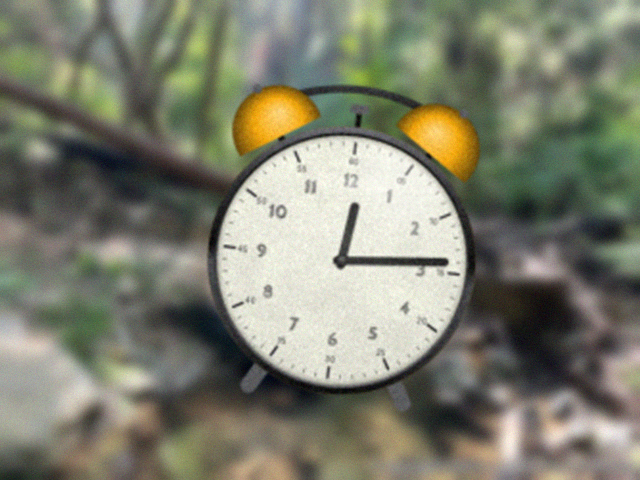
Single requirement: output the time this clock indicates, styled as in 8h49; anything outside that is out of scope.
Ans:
12h14
